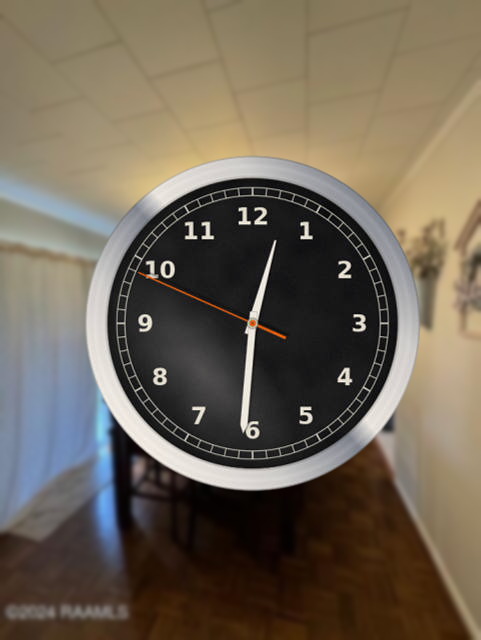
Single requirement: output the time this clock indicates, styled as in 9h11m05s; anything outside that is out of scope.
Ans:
12h30m49s
